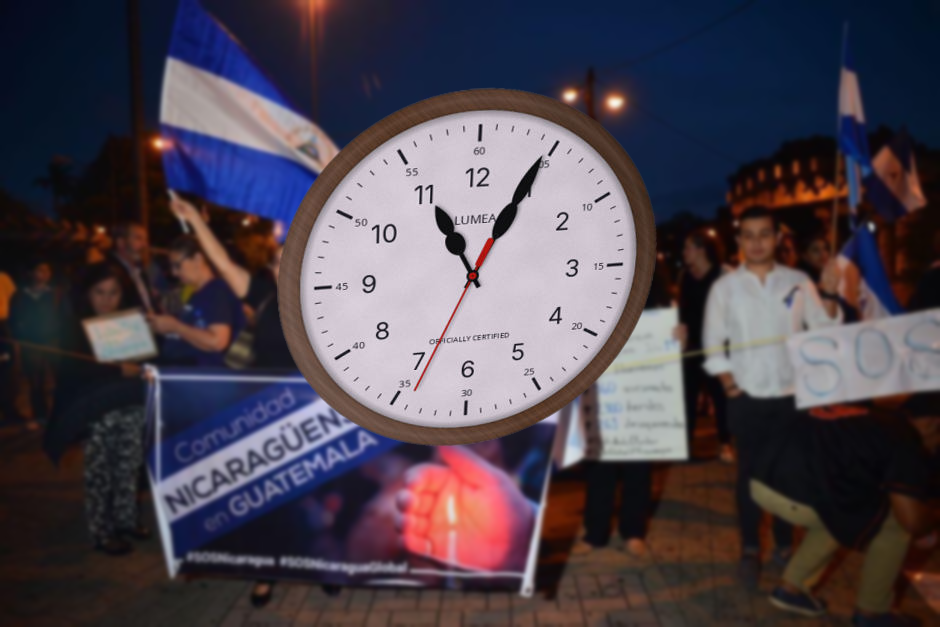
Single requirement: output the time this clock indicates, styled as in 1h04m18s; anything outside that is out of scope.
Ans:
11h04m34s
